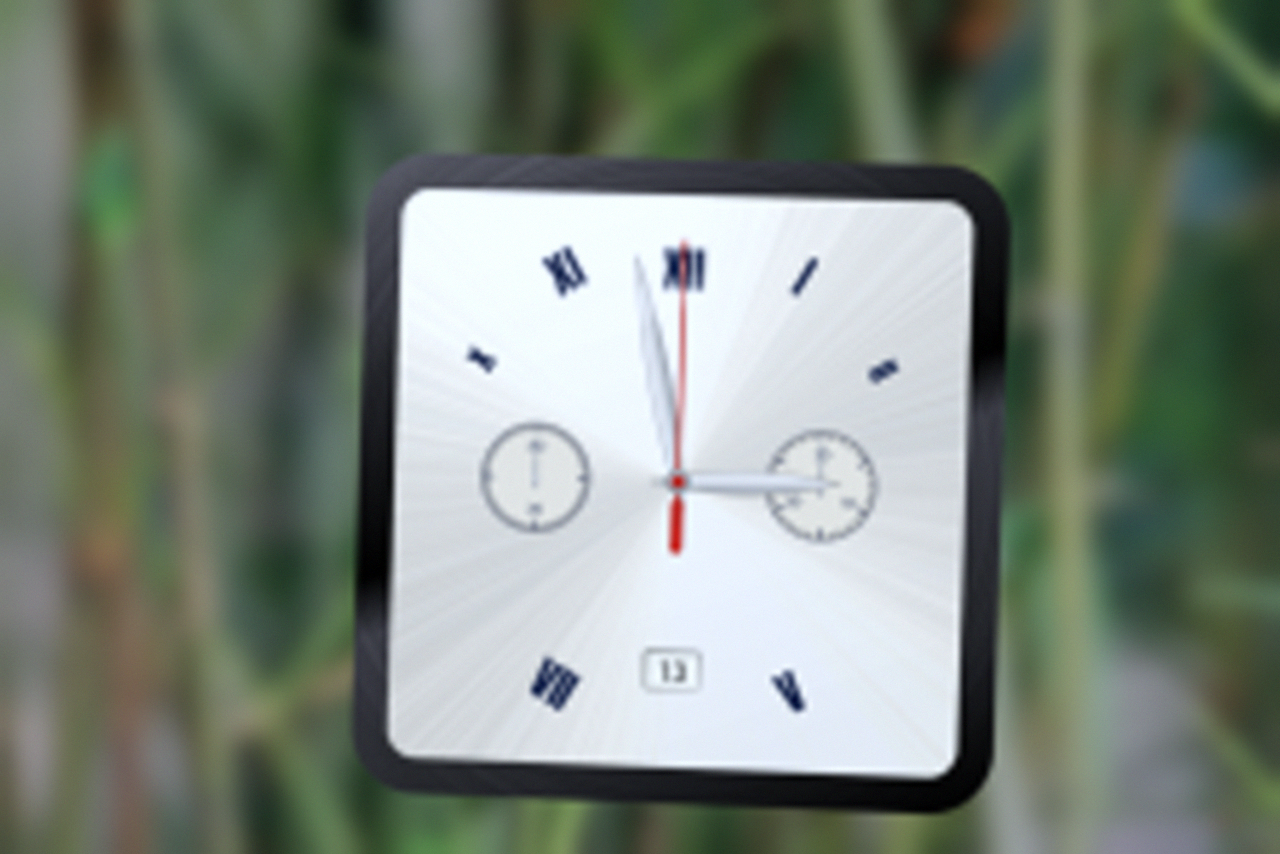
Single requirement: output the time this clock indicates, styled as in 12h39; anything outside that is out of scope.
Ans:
2h58
